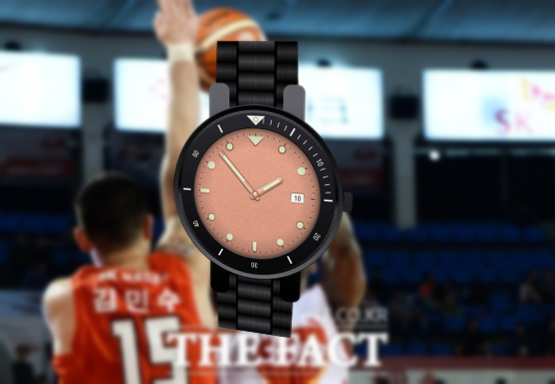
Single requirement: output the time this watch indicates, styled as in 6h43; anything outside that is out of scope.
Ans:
1h53
